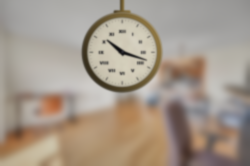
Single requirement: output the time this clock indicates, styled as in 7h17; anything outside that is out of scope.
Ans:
10h18
